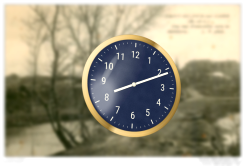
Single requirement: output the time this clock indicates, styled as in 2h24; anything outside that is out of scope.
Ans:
8h11
